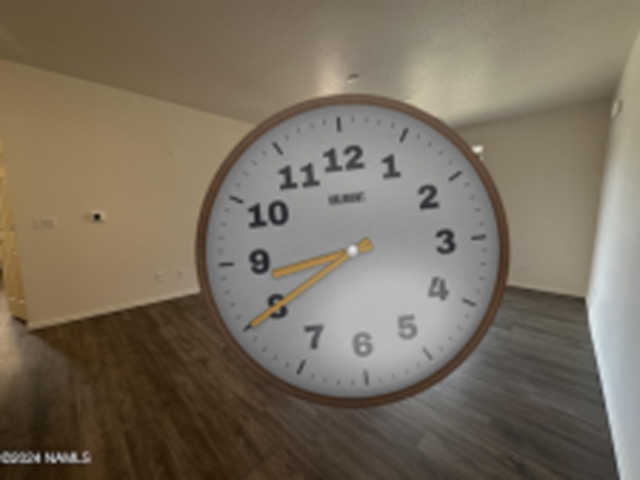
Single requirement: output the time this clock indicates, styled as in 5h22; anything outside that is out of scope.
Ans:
8h40
